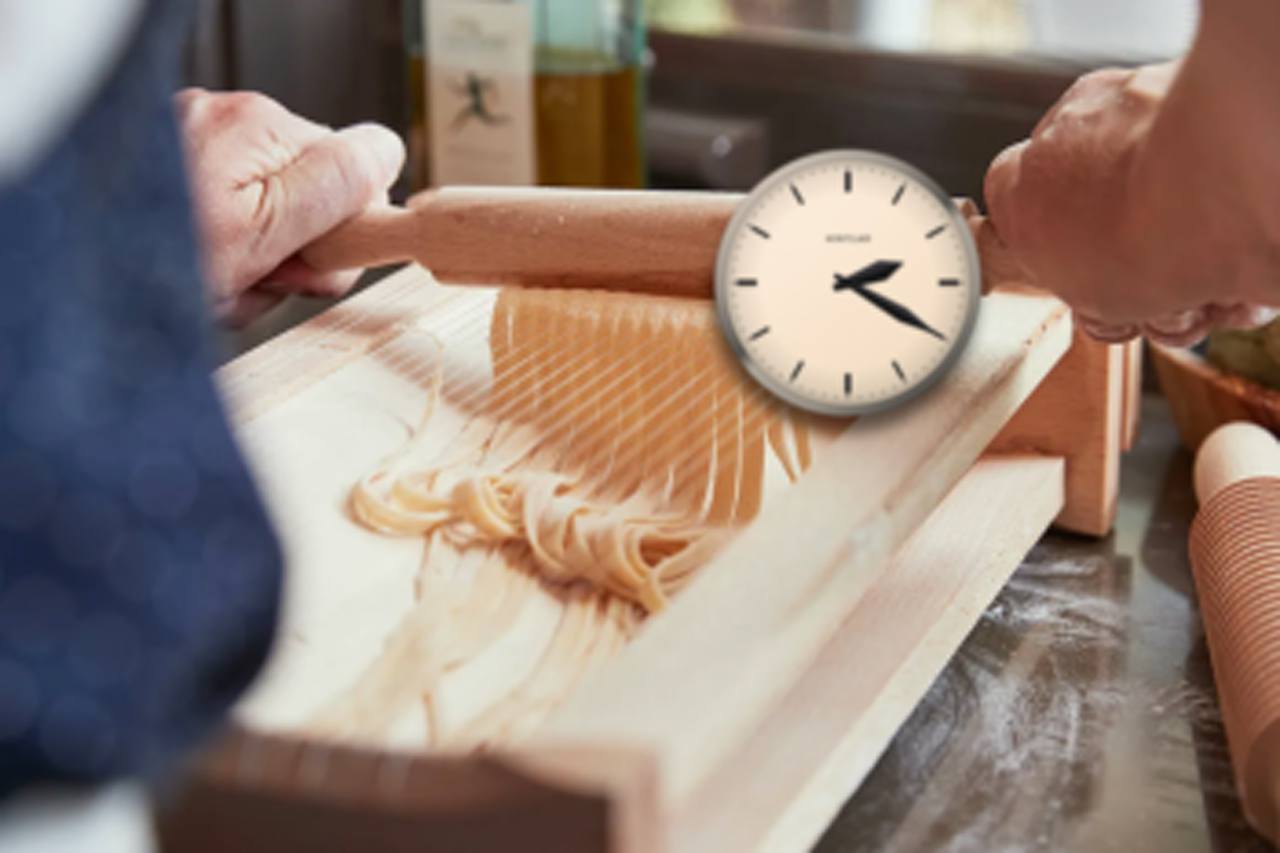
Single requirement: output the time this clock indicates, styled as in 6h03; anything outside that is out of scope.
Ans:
2h20
